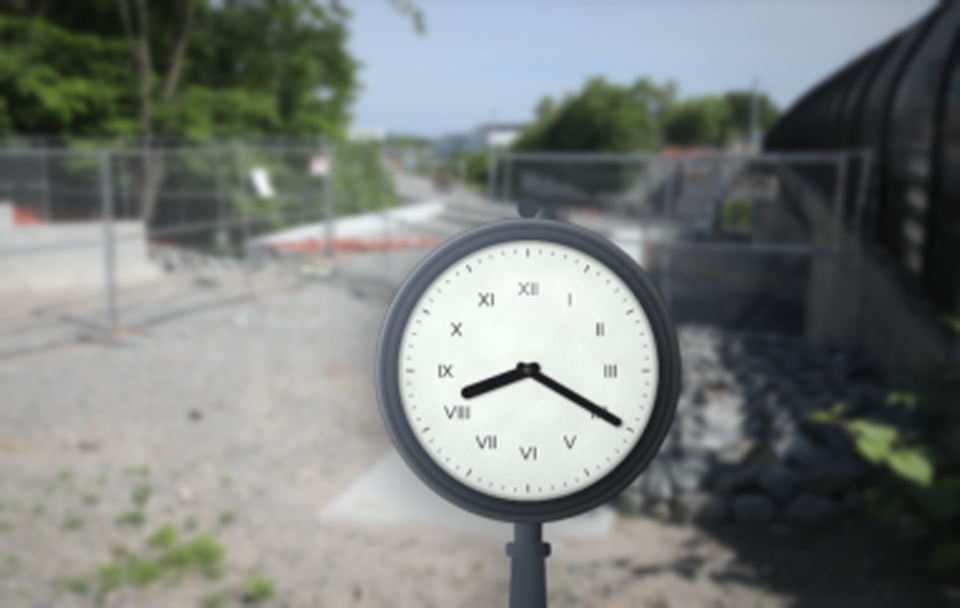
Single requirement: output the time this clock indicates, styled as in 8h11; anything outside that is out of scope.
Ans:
8h20
